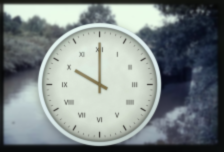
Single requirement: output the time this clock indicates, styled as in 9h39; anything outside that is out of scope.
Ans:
10h00
